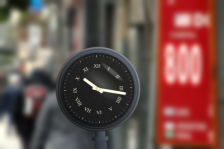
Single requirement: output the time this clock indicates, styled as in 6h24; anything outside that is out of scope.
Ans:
10h17
